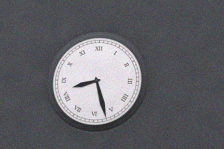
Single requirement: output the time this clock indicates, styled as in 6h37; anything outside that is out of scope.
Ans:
8h27
